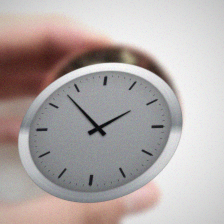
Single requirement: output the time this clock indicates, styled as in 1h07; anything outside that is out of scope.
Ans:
1h53
